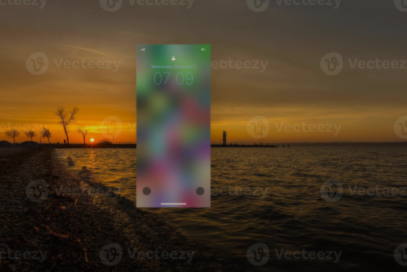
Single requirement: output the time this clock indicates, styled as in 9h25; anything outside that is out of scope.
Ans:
7h09
